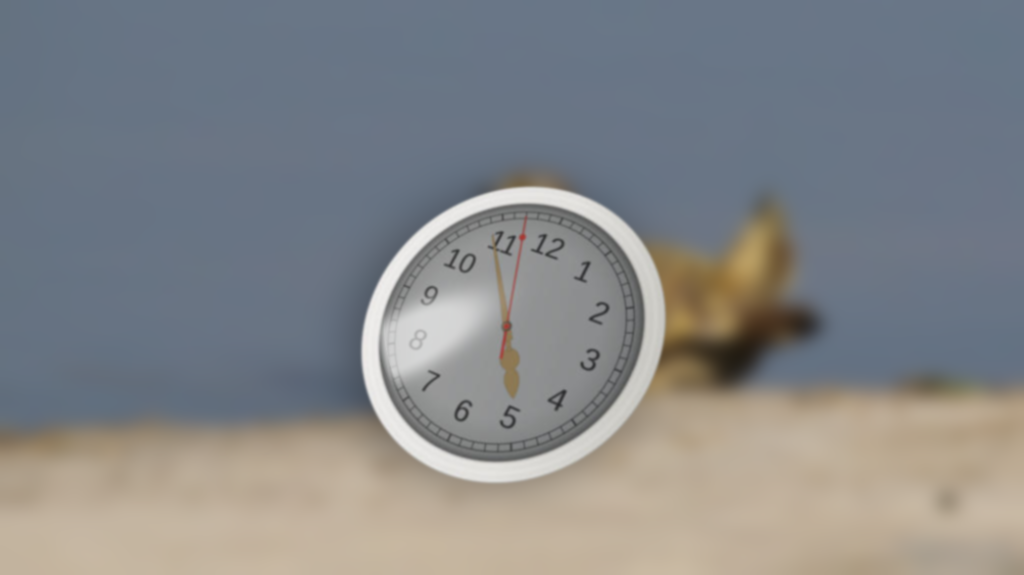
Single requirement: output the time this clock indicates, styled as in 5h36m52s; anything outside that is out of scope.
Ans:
4h53m57s
